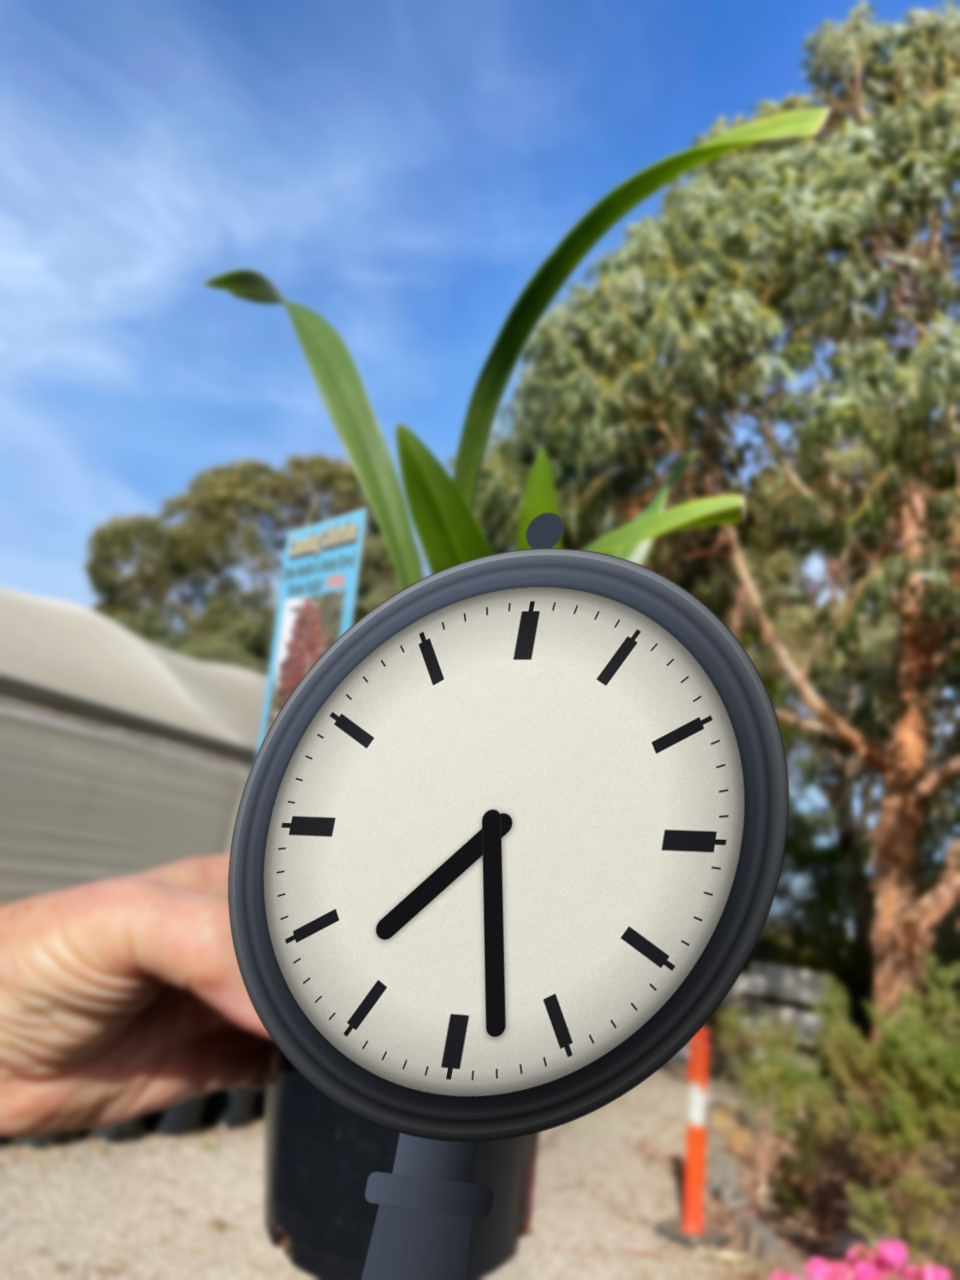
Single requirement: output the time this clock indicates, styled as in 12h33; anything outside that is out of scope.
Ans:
7h28
